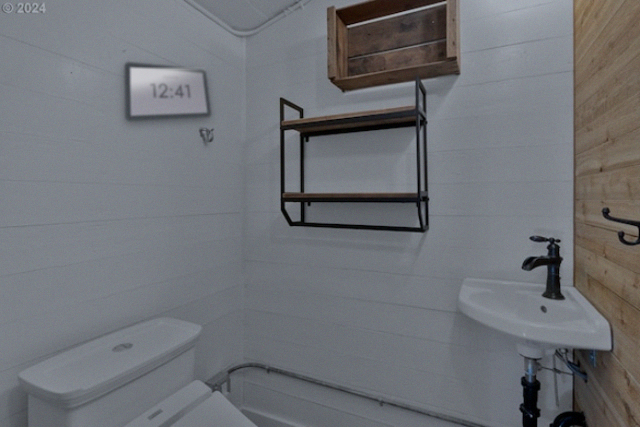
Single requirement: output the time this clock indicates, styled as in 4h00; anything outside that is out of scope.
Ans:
12h41
